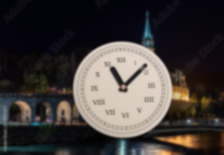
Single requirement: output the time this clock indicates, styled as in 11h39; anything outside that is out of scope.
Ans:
11h08
